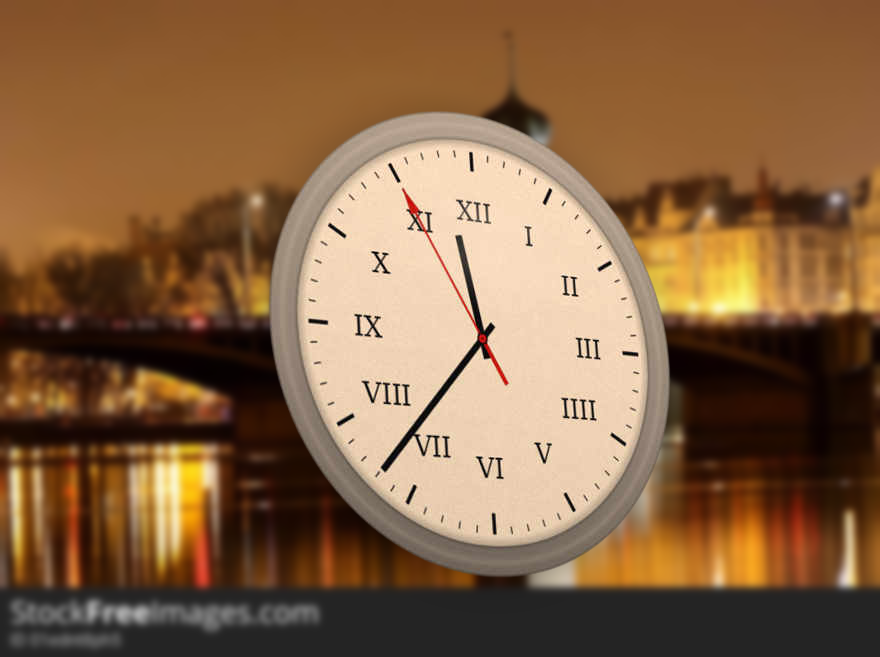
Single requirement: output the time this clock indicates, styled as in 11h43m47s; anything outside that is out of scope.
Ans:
11h36m55s
